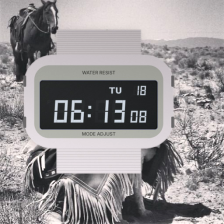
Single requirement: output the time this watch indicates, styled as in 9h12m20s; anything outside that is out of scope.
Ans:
6h13m08s
